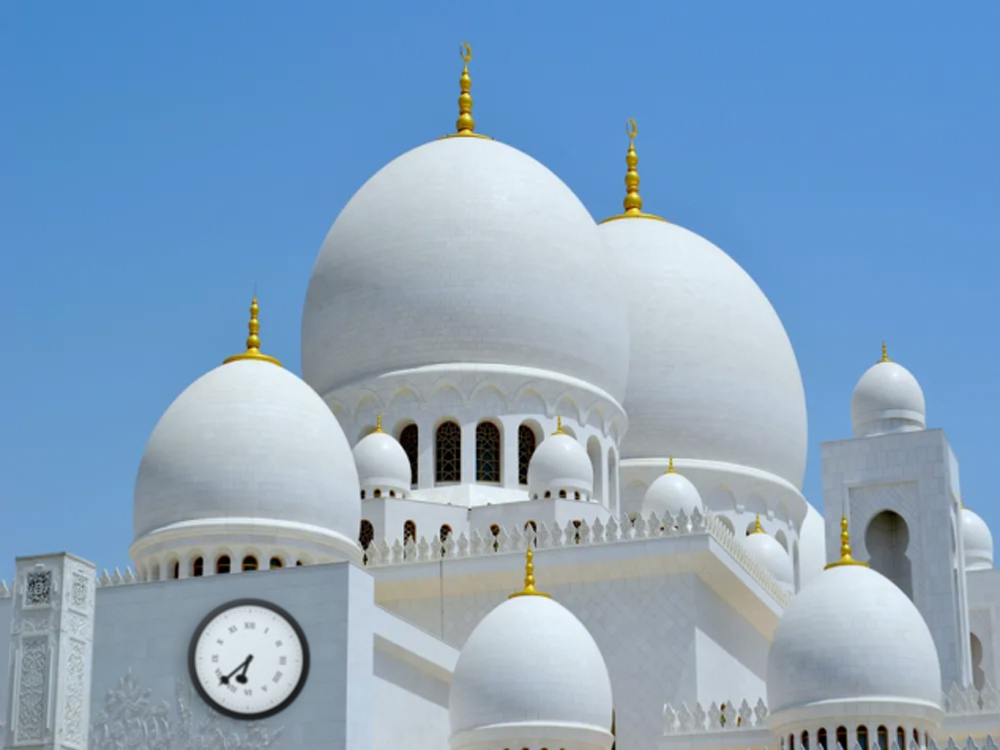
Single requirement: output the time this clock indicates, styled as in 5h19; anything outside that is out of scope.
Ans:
6h38
